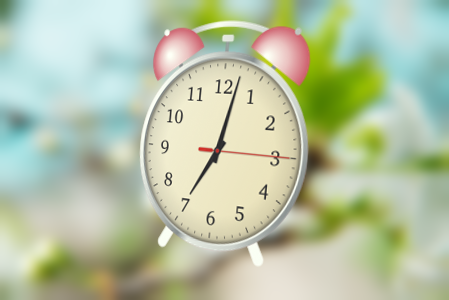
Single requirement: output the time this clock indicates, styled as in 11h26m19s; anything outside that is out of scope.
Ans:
7h02m15s
